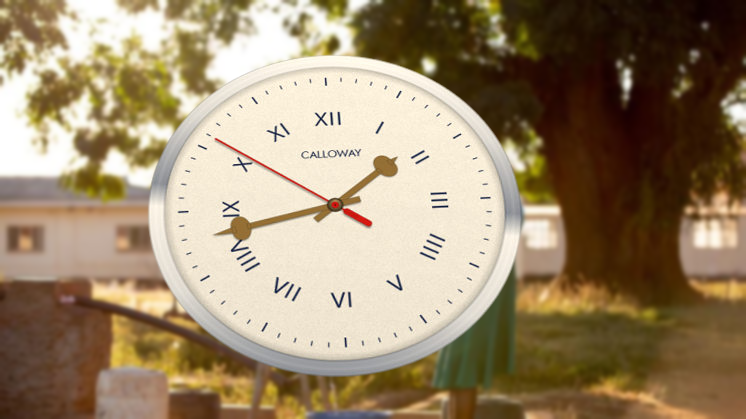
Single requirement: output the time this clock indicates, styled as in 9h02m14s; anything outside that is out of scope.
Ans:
1h42m51s
